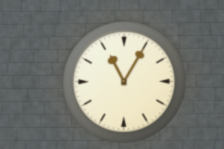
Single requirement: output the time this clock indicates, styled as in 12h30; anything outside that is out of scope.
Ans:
11h05
